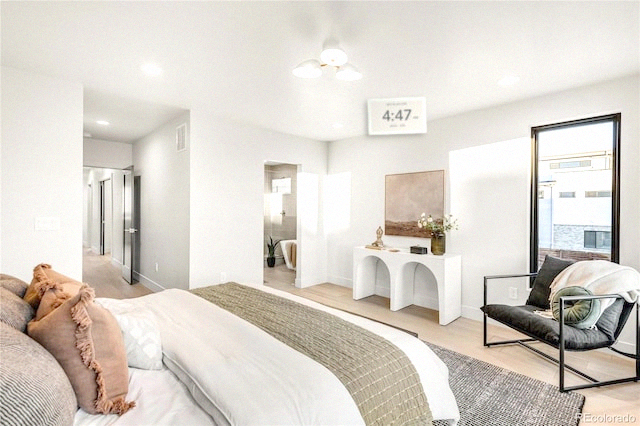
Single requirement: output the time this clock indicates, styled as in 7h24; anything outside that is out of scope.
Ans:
4h47
